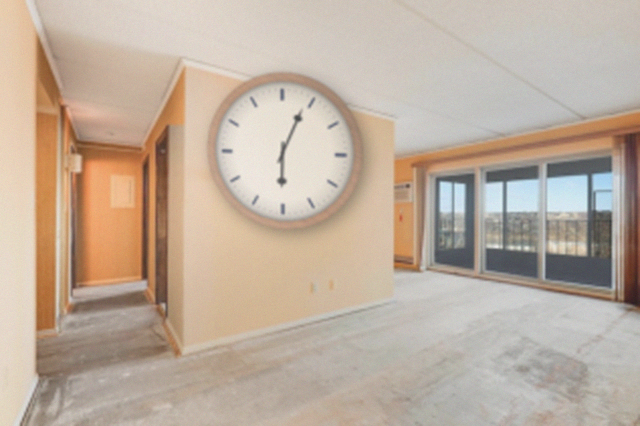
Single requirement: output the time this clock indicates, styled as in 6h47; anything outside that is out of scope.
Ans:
6h04
